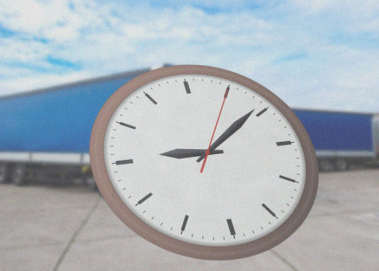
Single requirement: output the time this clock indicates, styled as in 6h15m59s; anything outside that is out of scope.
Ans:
9h09m05s
